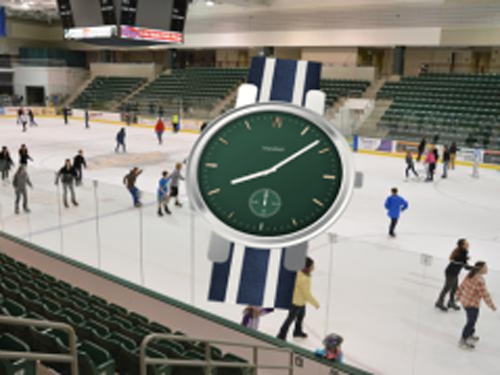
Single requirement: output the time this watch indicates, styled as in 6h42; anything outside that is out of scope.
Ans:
8h08
